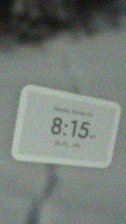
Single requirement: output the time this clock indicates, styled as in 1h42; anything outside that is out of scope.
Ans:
8h15
